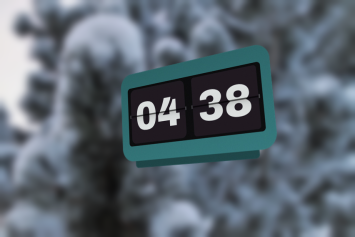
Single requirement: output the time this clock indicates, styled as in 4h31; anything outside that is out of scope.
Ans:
4h38
